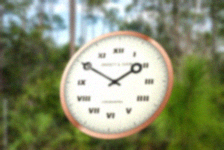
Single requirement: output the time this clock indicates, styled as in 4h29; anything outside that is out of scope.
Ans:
1h50
